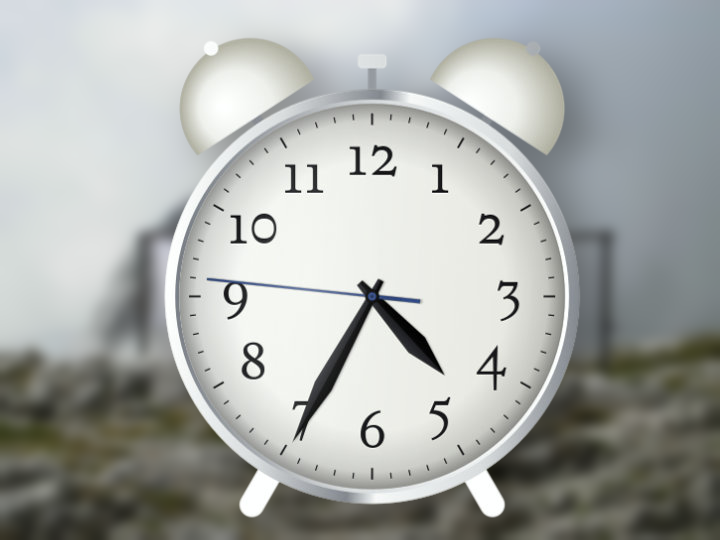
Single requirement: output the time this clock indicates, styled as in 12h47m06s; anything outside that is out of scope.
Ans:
4h34m46s
